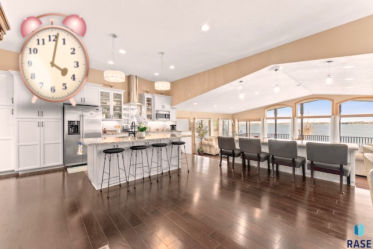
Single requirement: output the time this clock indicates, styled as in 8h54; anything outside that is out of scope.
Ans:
4h02
